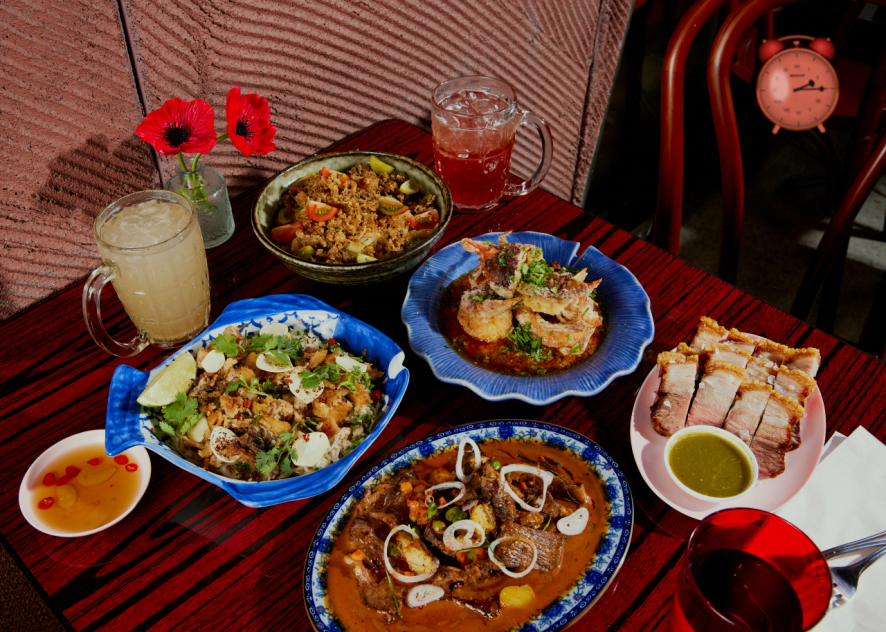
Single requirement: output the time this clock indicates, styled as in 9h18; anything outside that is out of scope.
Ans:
2h15
